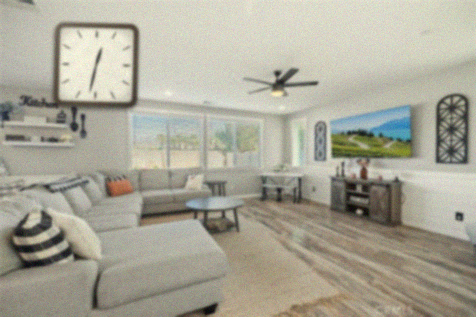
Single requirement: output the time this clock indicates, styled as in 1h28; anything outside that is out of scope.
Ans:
12h32
